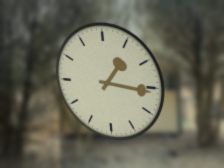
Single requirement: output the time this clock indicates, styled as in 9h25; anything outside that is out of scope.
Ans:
1h16
